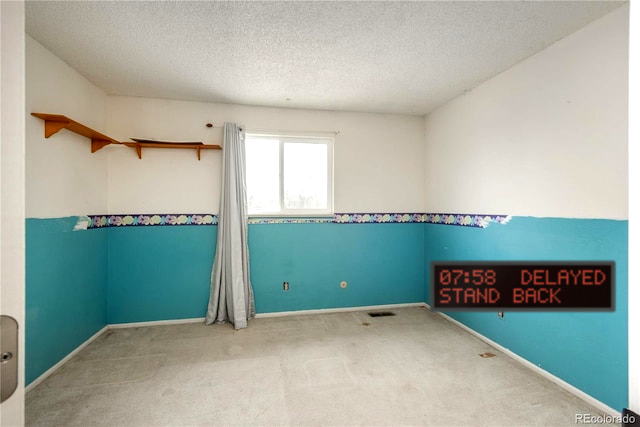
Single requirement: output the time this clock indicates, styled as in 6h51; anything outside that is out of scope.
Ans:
7h58
